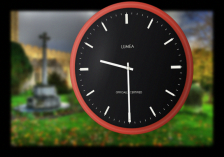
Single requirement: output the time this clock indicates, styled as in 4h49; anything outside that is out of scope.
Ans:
9h30
